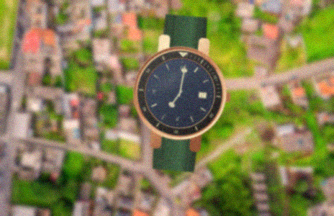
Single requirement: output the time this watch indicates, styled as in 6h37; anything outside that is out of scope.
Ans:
7h01
